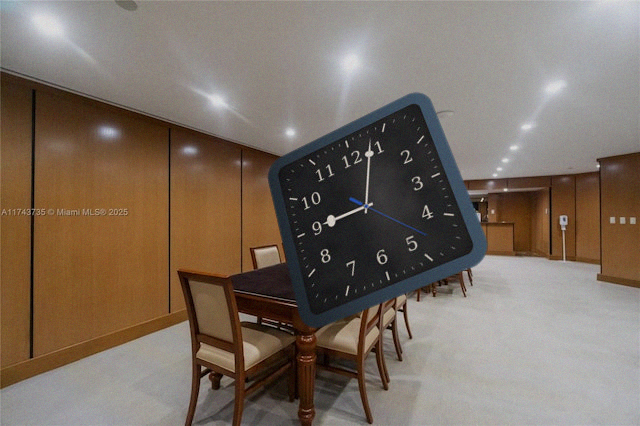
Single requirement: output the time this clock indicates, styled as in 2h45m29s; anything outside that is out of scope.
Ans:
9h03m23s
